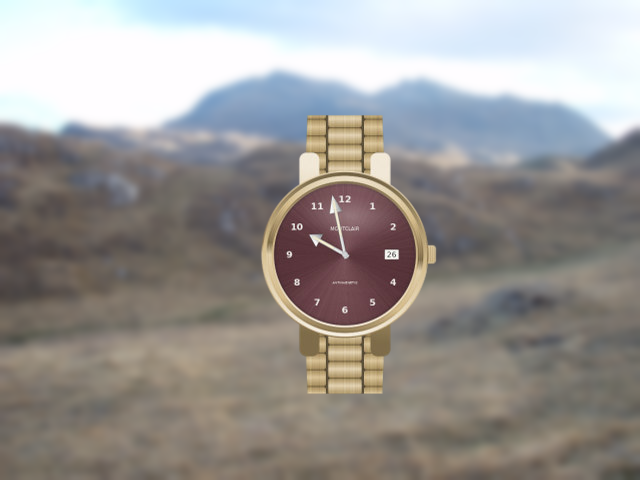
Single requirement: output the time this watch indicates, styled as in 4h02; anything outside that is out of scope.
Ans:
9h58
